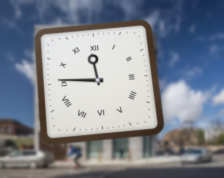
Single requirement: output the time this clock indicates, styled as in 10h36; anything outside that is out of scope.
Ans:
11h46
